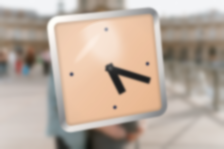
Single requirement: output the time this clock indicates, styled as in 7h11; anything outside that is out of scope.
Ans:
5h19
